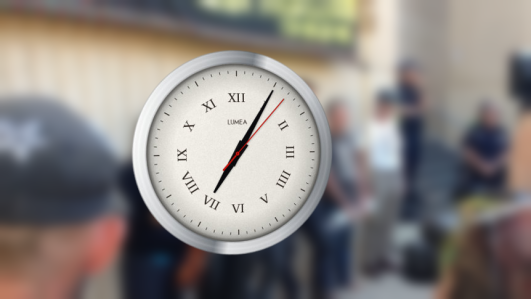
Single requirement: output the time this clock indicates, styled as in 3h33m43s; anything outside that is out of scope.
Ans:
7h05m07s
